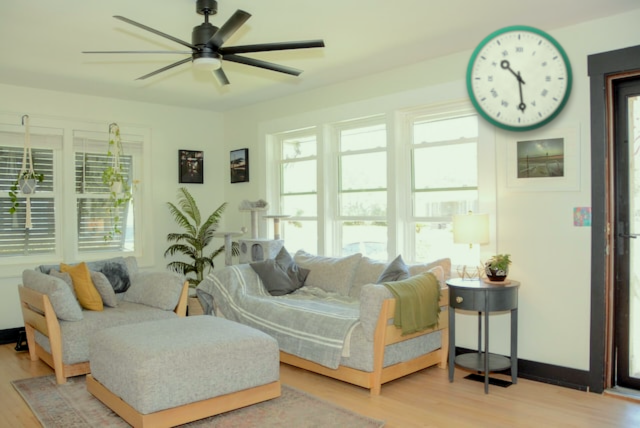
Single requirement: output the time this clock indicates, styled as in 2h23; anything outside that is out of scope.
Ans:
10h29
